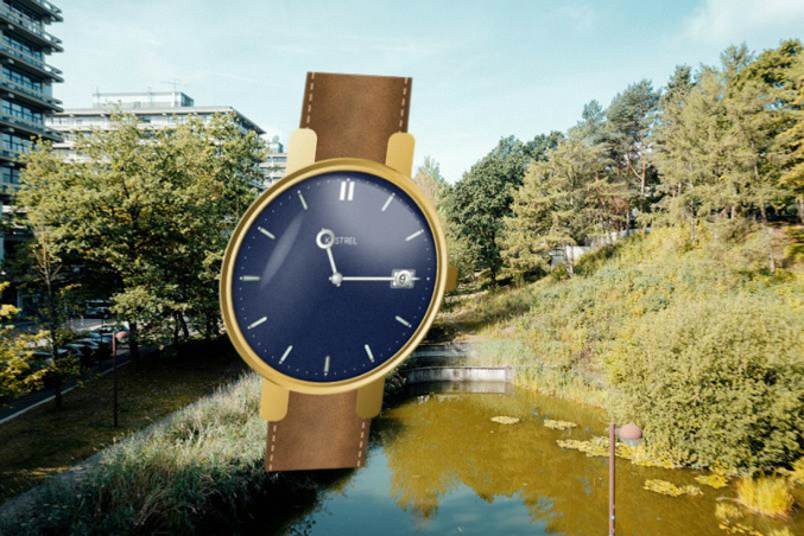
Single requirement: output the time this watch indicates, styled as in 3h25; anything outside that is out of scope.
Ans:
11h15
